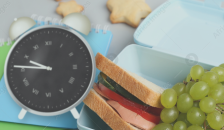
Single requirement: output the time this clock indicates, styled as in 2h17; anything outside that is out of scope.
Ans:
9h46
